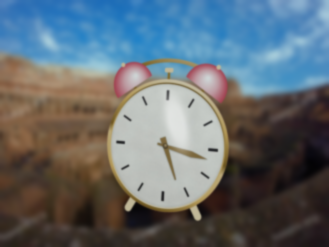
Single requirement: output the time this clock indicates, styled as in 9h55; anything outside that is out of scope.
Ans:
5h17
